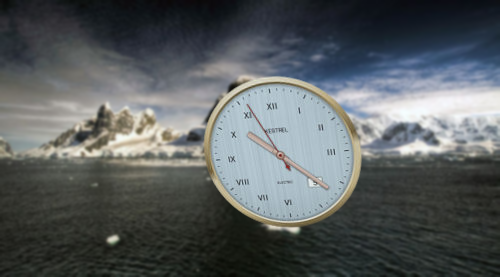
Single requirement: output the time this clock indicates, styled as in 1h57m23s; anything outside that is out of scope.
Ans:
10h21m56s
